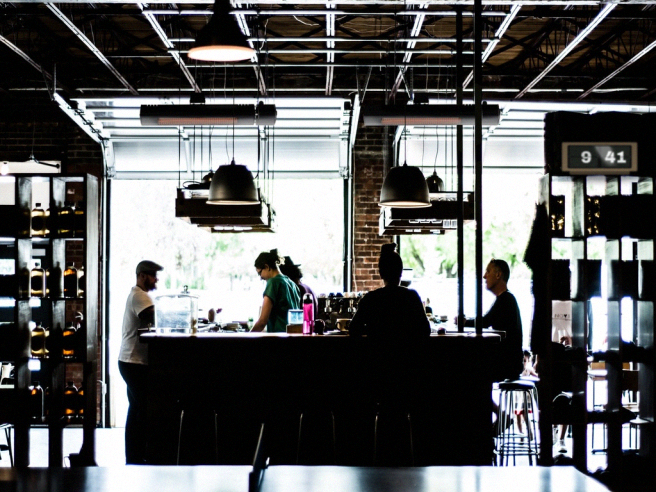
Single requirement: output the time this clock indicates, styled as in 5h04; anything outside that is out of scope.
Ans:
9h41
